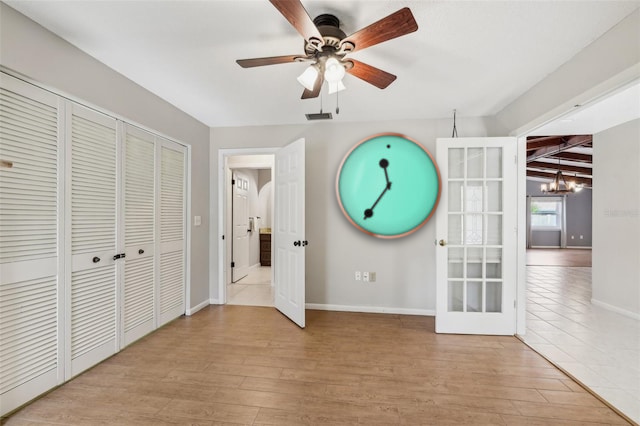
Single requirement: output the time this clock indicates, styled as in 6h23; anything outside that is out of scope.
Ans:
11h36
